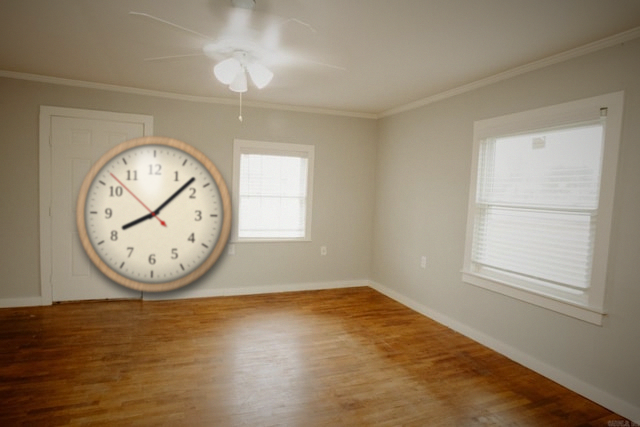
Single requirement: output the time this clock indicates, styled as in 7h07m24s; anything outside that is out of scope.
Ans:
8h07m52s
